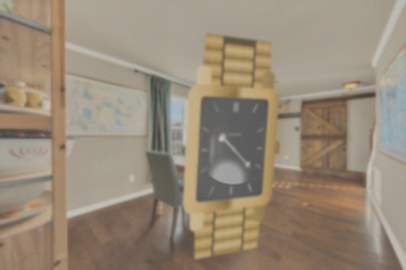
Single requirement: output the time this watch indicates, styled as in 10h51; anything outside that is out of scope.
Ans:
10h22
